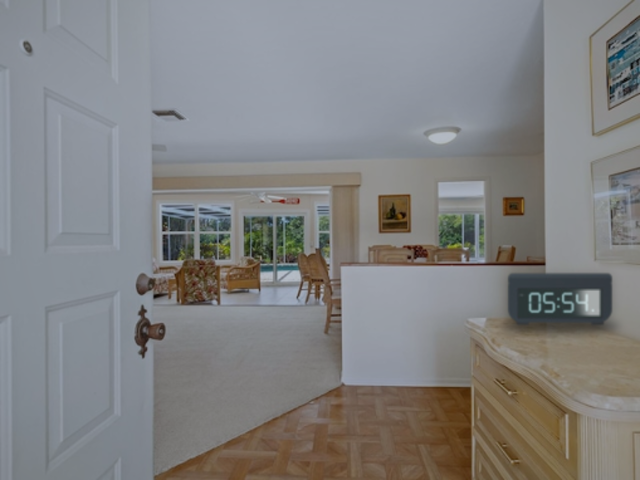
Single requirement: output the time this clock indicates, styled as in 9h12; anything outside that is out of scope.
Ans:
5h54
